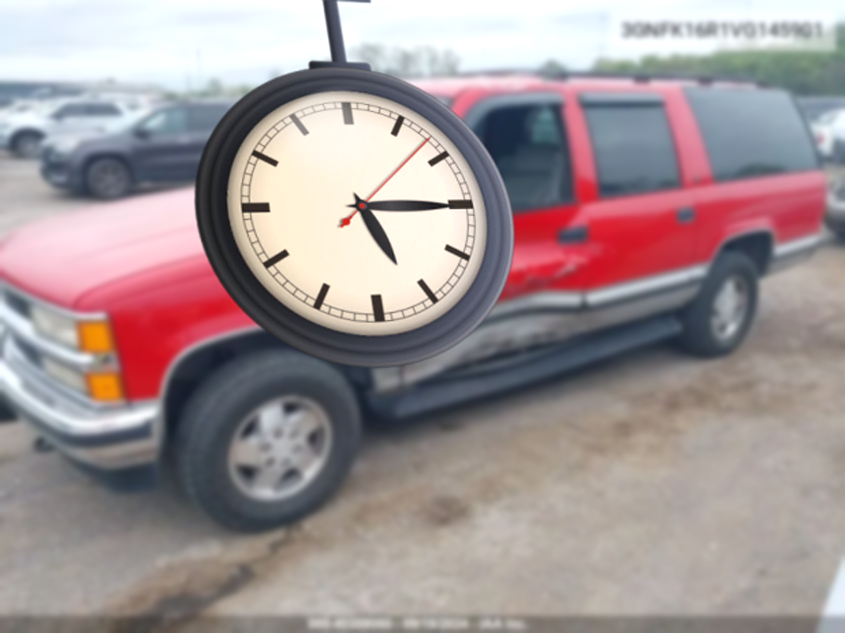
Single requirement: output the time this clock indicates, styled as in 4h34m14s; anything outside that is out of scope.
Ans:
5h15m08s
